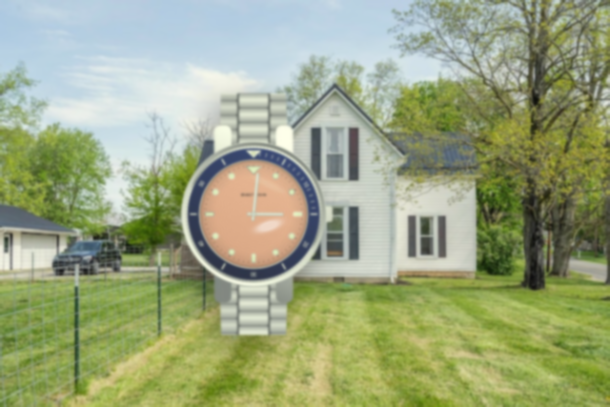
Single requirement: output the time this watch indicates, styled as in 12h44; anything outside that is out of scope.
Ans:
3h01
